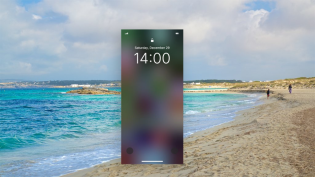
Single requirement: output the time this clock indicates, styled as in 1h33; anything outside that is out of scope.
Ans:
14h00
